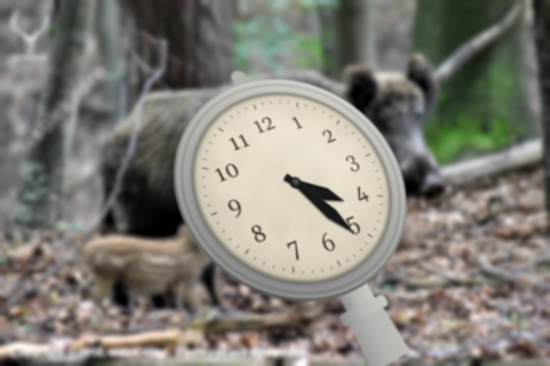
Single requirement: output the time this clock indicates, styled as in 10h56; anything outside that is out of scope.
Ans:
4h26
